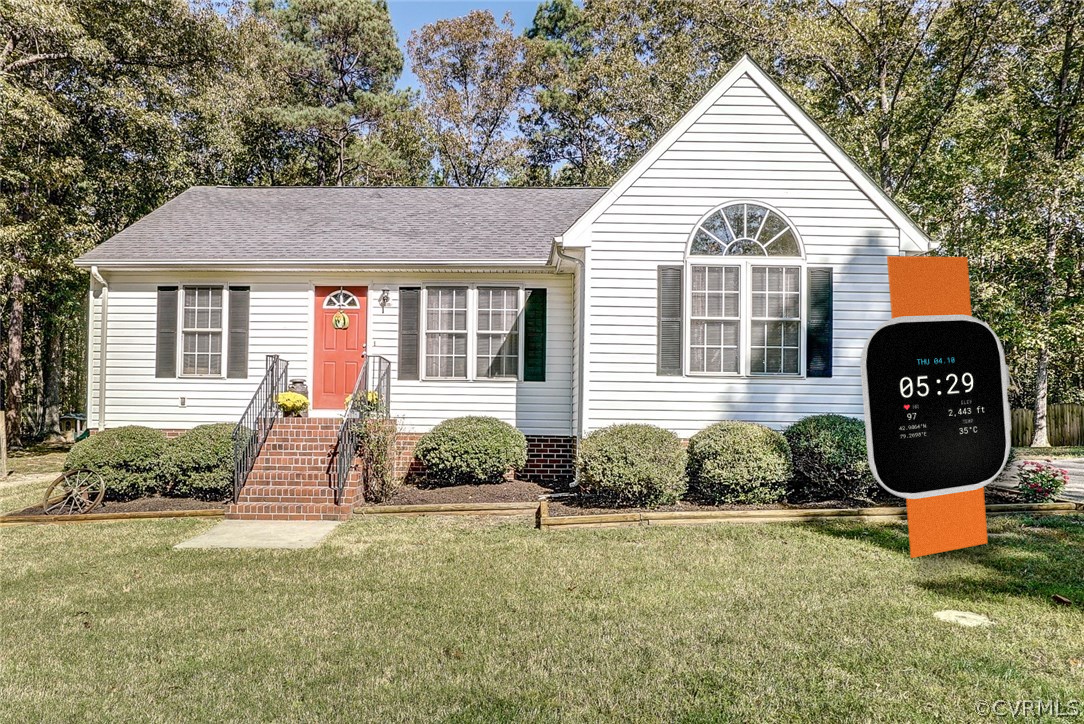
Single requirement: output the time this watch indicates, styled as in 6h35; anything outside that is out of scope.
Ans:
5h29
